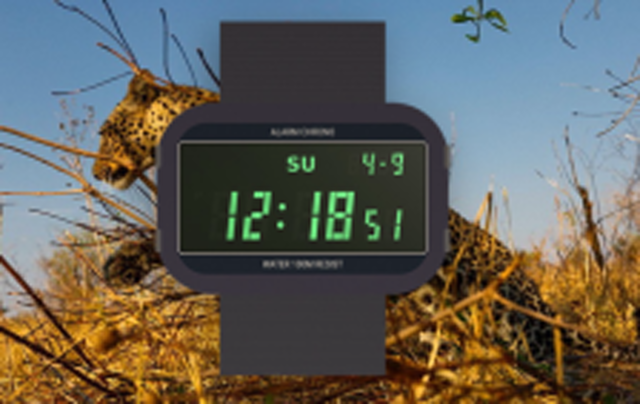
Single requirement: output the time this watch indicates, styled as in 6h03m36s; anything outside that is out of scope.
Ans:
12h18m51s
